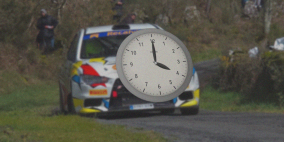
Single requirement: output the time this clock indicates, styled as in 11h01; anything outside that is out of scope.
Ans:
4h00
